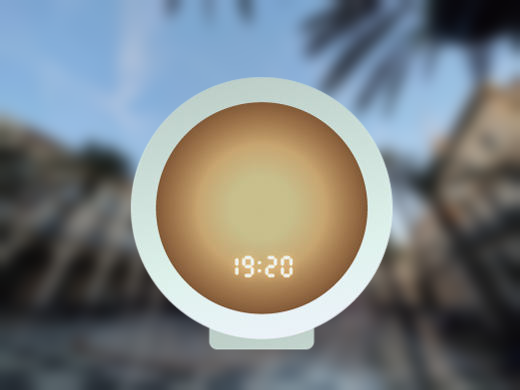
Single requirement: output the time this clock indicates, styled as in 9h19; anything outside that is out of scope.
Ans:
19h20
